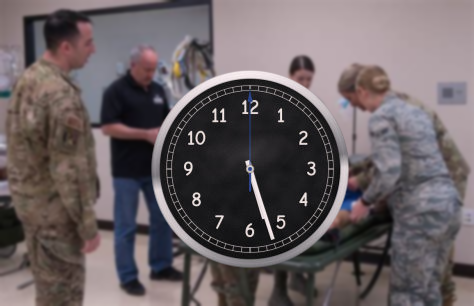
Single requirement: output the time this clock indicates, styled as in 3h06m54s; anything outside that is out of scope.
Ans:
5h27m00s
